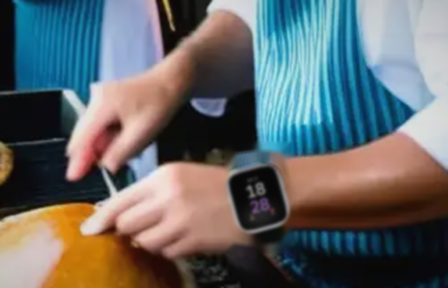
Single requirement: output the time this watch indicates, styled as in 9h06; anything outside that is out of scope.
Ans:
18h28
